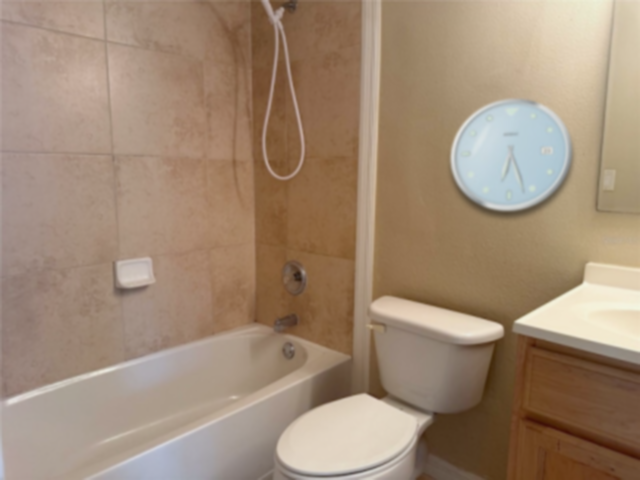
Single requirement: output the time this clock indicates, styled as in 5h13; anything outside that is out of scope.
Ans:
6h27
